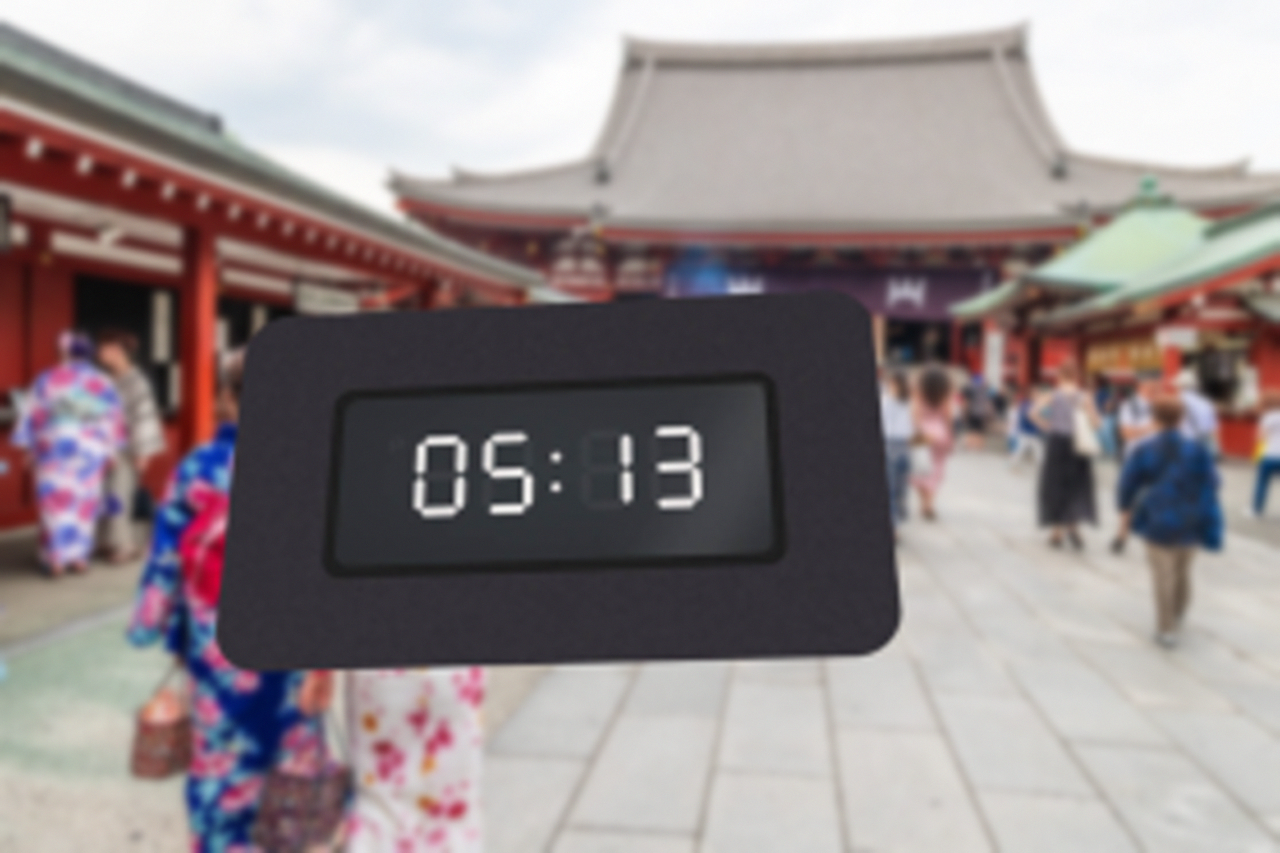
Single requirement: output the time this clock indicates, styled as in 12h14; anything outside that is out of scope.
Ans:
5h13
